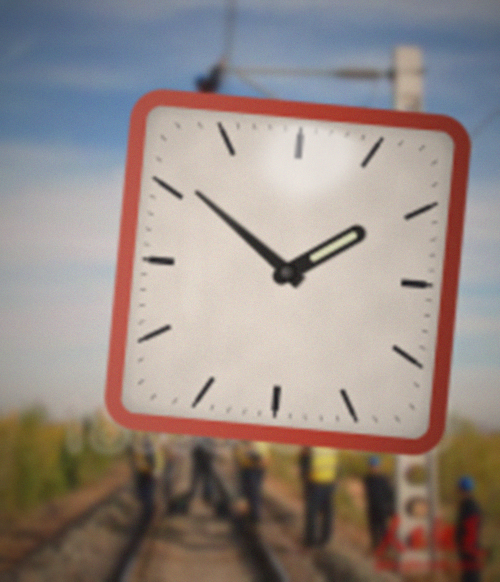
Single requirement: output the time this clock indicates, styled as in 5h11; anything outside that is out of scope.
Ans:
1h51
